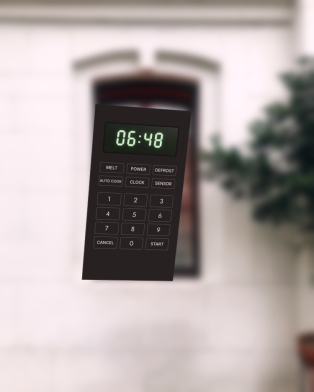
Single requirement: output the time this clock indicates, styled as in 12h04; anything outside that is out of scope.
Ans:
6h48
